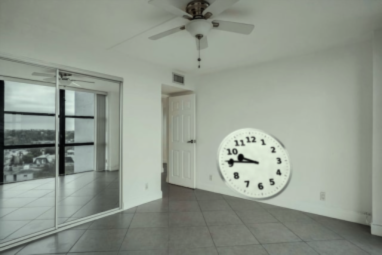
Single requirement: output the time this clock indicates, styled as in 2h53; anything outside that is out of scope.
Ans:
9h46
